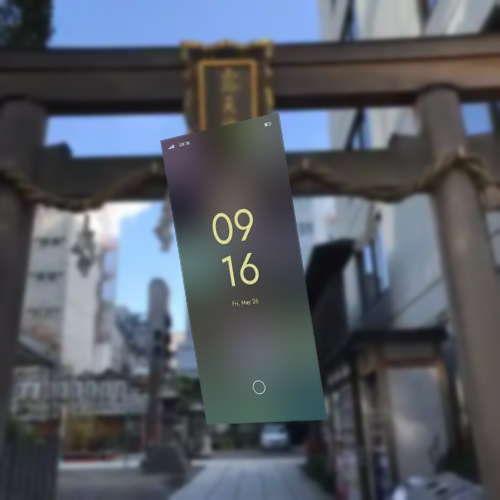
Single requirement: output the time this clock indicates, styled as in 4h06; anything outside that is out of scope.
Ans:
9h16
